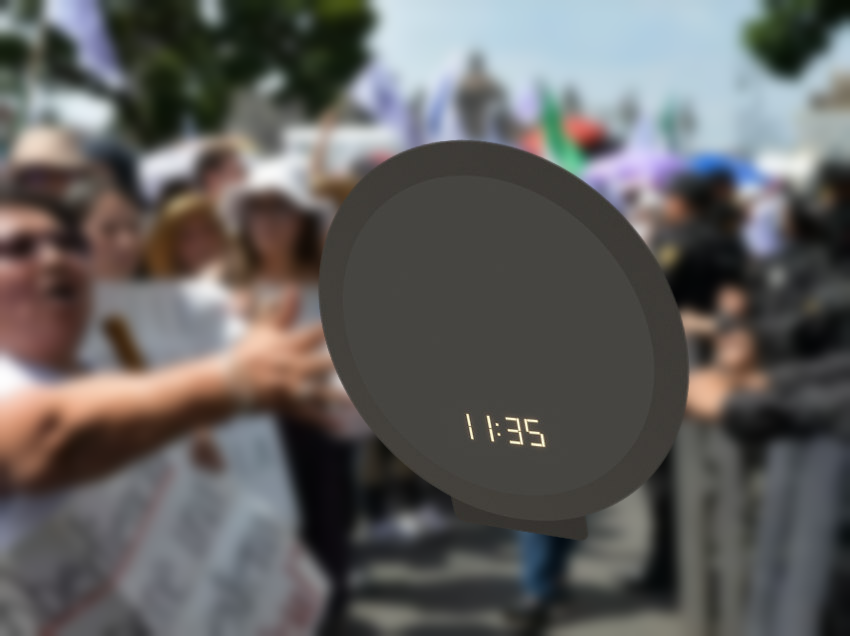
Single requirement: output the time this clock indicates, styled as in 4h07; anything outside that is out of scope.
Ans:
11h35
